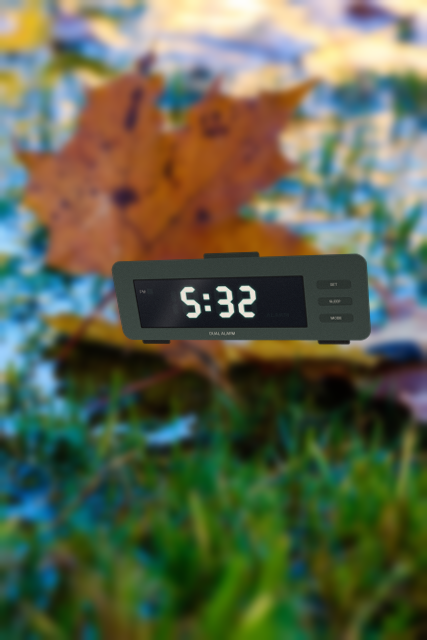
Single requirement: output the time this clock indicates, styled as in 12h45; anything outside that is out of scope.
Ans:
5h32
